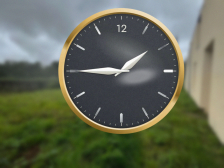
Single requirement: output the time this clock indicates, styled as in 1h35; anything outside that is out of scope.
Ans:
1h45
